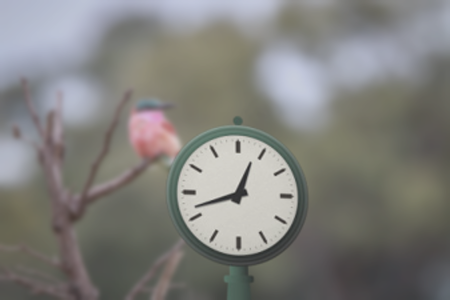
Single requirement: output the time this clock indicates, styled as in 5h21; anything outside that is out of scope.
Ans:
12h42
